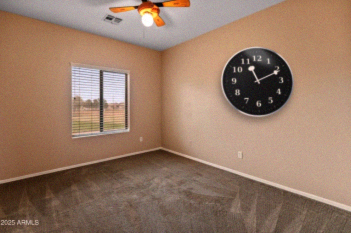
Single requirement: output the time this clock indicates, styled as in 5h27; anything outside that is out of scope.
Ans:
11h11
